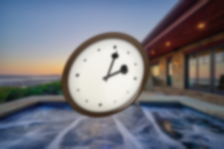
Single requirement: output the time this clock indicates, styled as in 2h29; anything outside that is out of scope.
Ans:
2h01
